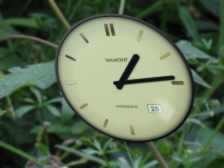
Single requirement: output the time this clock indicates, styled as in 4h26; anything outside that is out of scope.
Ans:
1h14
